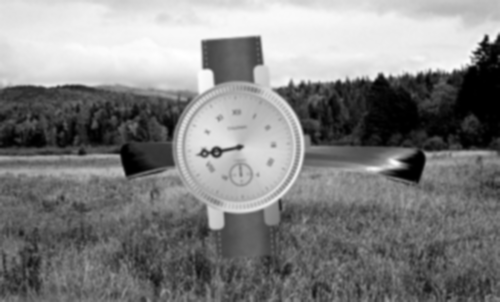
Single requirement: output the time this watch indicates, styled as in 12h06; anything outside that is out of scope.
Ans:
8h44
